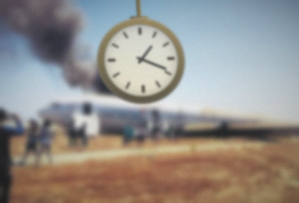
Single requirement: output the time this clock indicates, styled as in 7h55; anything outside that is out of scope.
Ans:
1h19
